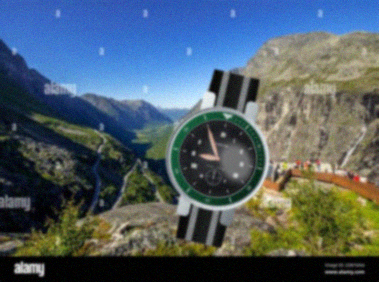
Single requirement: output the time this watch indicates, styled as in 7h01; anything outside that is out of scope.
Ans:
8h55
